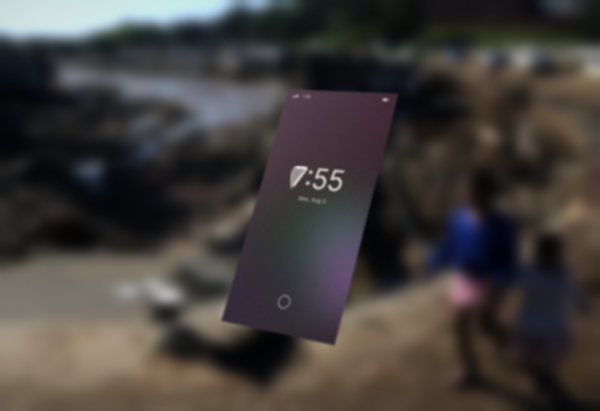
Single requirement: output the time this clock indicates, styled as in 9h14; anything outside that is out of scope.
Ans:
7h55
